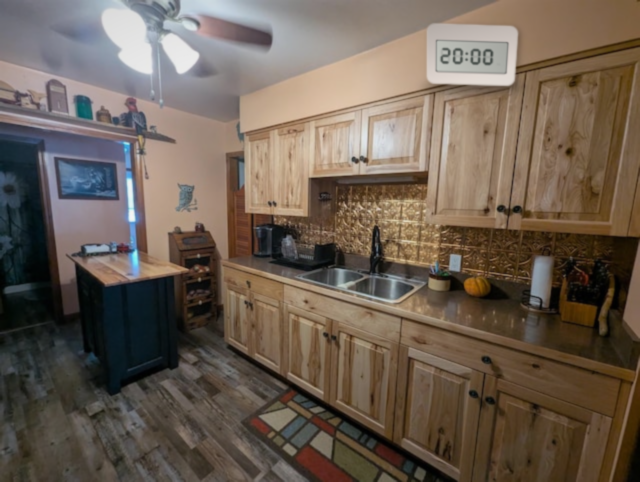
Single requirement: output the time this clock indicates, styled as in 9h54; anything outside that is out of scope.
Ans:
20h00
